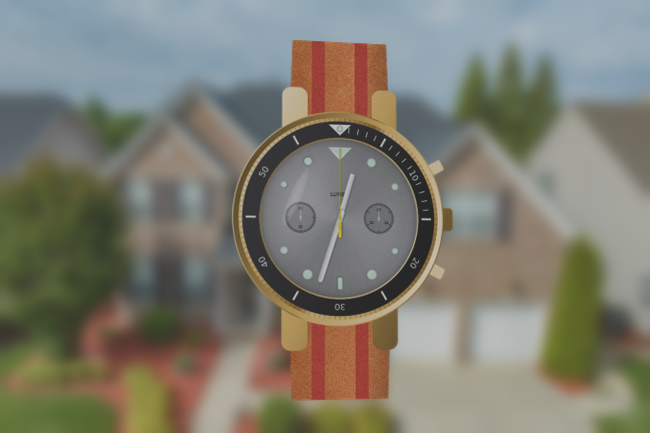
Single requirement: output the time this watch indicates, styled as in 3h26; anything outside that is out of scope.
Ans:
12h33
